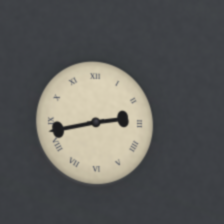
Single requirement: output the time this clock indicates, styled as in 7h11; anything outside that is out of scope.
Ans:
2h43
